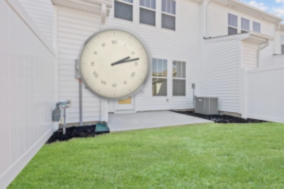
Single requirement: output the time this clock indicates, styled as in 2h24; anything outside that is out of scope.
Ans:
2h13
